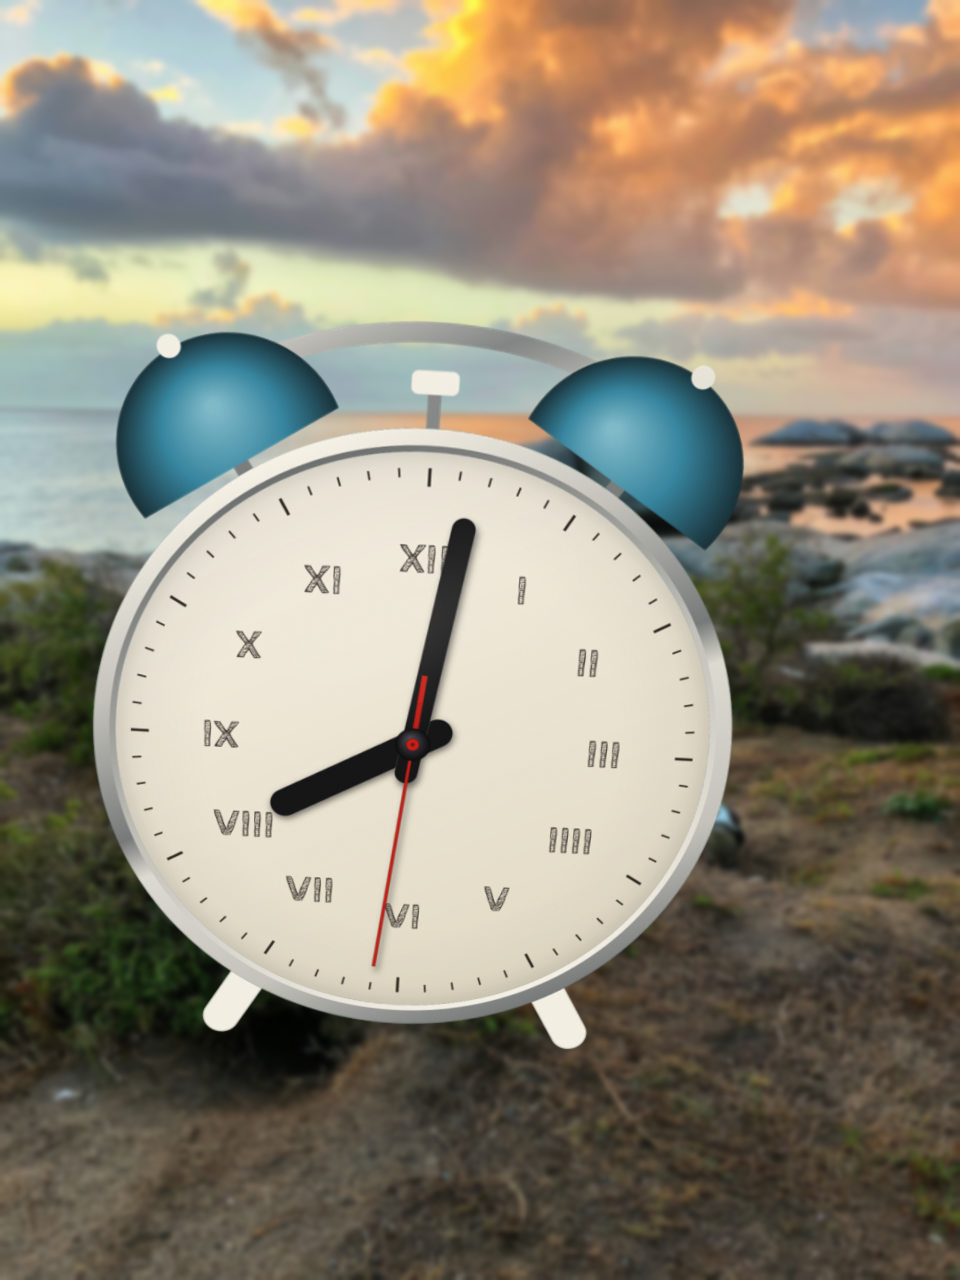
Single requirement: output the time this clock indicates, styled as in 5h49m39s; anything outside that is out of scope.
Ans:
8h01m31s
